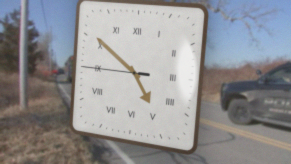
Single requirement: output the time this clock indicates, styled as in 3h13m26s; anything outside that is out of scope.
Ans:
4h50m45s
